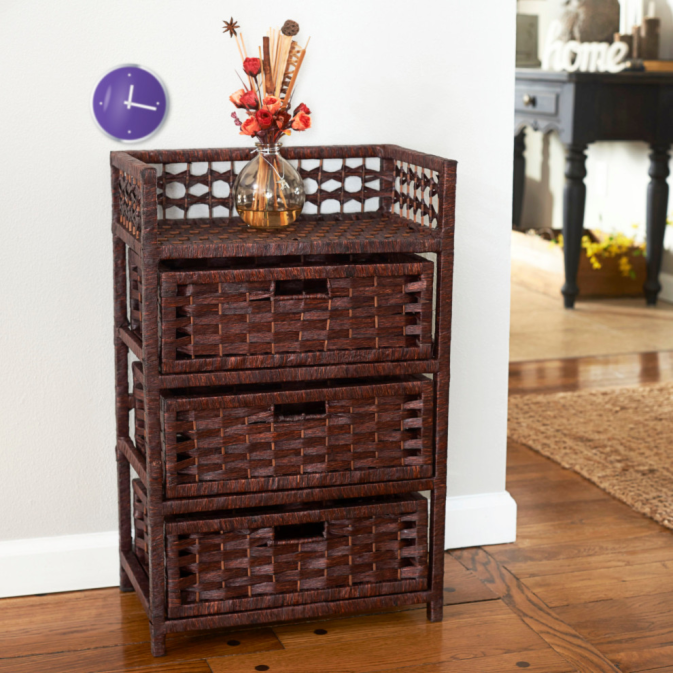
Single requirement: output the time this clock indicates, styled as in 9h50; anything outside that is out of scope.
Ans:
12h17
